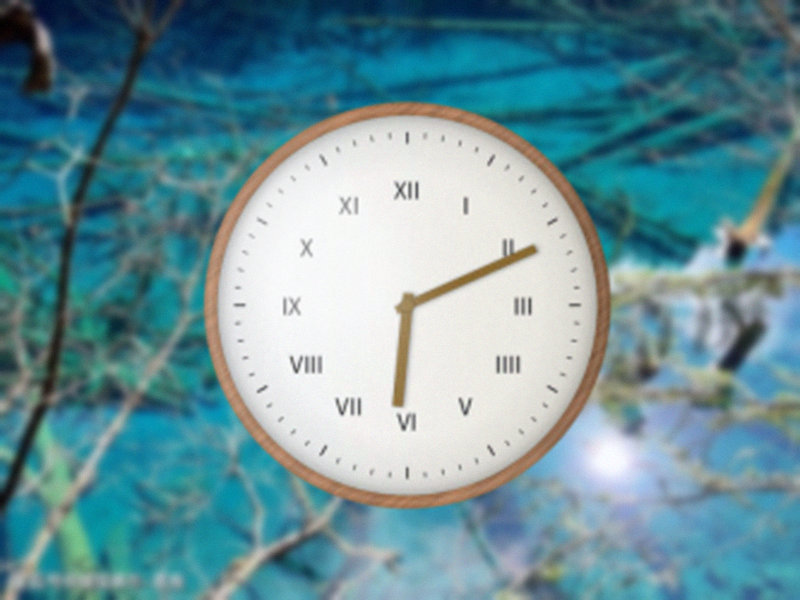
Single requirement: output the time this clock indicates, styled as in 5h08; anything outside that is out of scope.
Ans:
6h11
